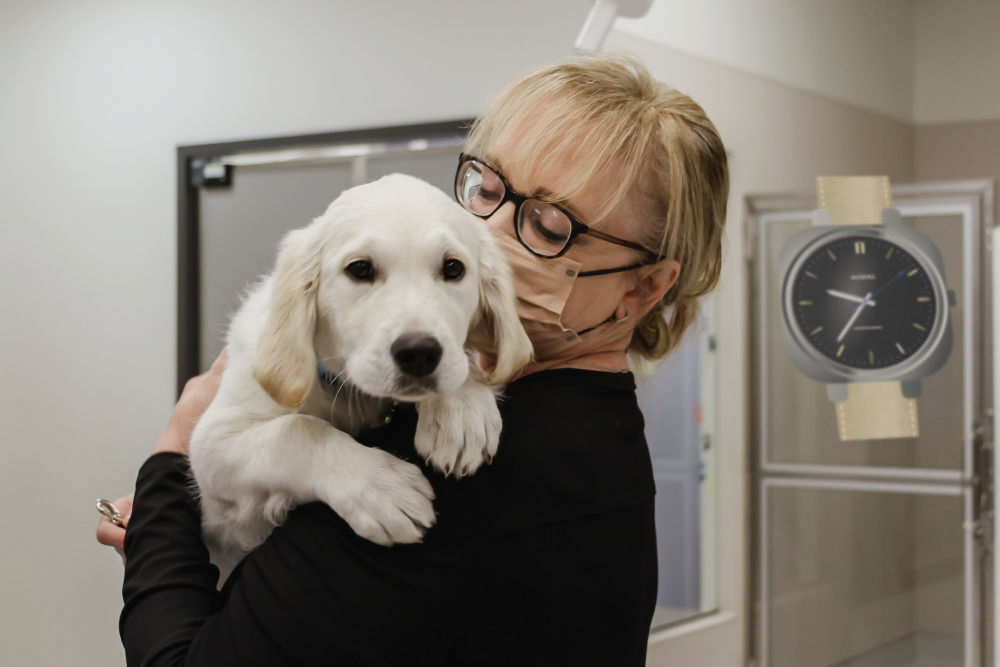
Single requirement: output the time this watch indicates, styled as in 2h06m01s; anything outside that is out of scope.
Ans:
9h36m09s
